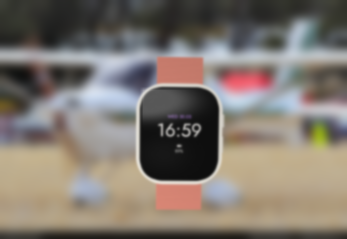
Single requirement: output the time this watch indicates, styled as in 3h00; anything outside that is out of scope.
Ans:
16h59
